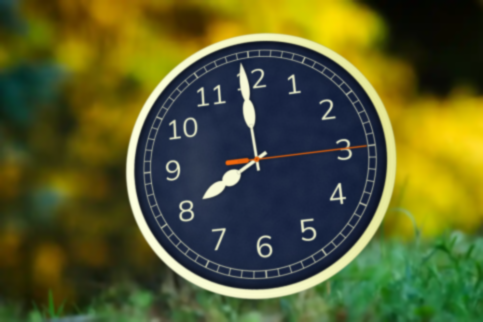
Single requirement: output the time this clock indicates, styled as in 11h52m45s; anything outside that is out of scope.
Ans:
7h59m15s
